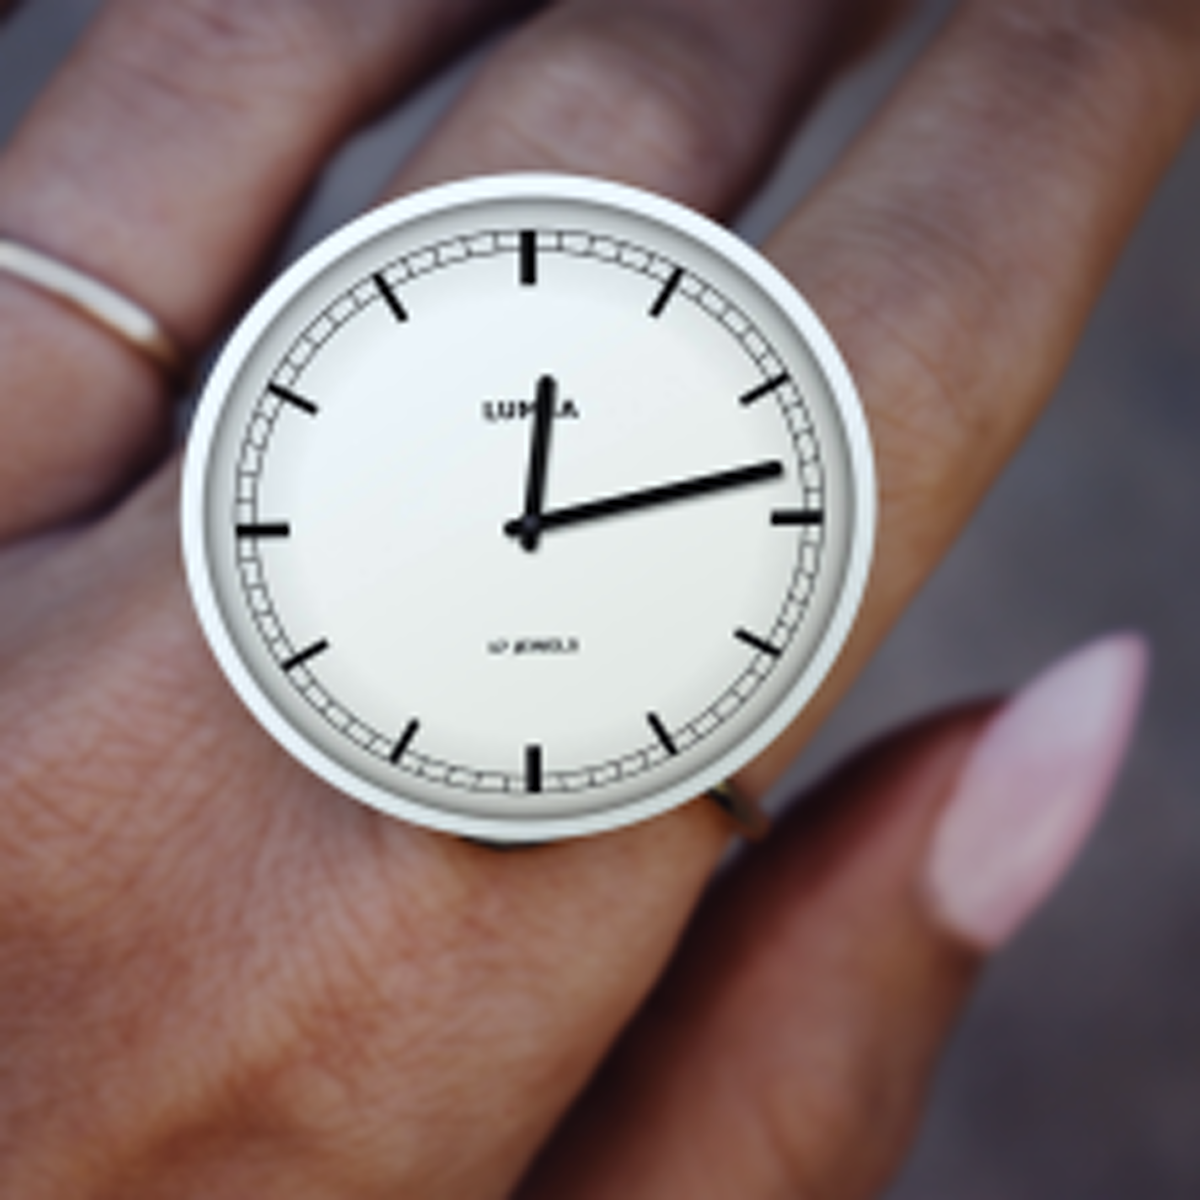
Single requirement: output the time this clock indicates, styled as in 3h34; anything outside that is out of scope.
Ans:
12h13
